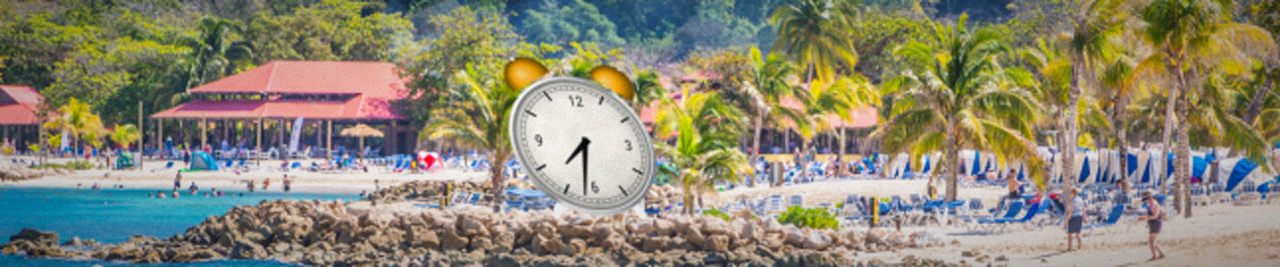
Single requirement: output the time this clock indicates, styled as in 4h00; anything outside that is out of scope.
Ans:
7h32
